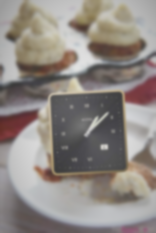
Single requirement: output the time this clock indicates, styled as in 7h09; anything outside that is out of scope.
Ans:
1h08
